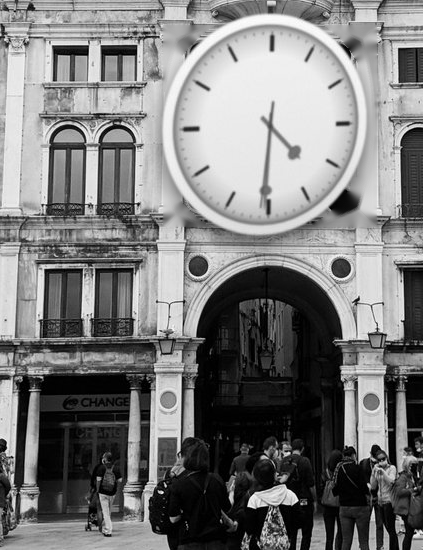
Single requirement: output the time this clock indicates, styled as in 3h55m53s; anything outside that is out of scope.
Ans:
4h30m31s
